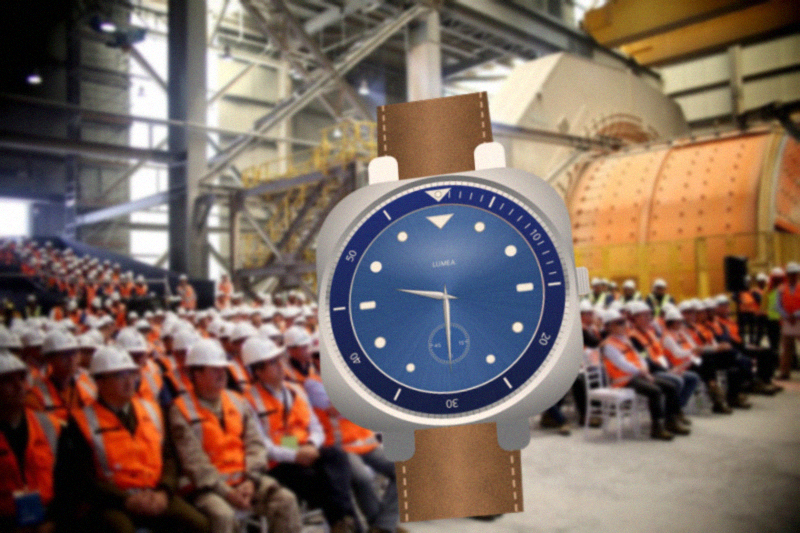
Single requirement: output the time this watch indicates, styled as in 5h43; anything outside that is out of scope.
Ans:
9h30
